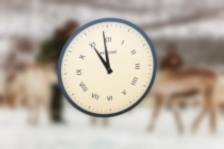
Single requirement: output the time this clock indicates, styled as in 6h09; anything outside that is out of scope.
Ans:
10h59
